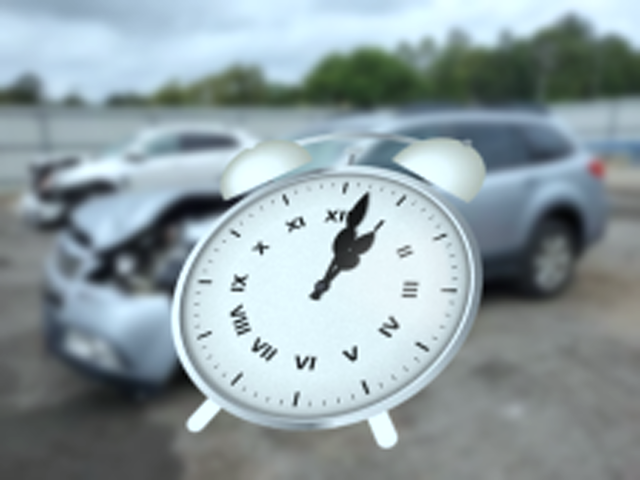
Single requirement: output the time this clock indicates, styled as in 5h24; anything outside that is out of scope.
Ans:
1h02
